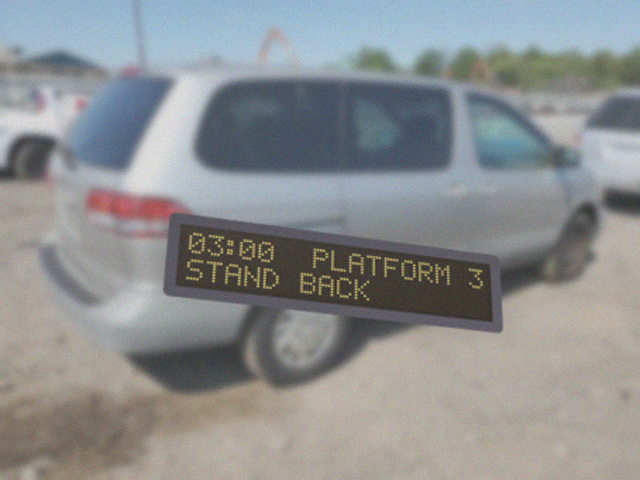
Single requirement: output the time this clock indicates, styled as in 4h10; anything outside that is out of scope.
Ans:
3h00
